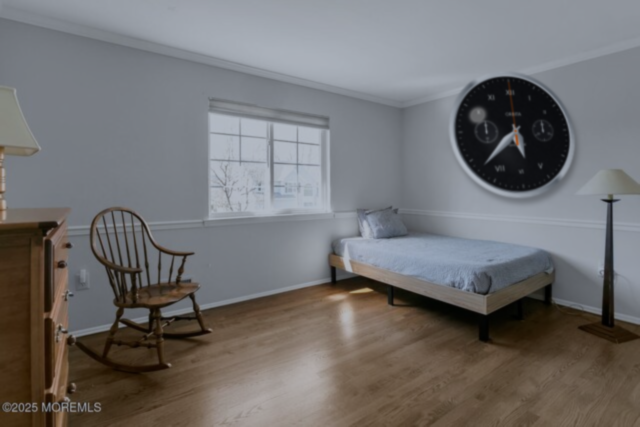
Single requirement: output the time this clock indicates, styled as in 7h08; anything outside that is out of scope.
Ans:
5h38
